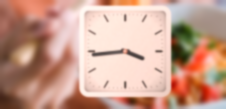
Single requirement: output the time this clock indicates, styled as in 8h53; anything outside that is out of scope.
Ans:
3h44
